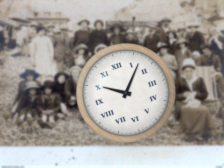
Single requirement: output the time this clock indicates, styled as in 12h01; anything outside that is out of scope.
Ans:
10h07
